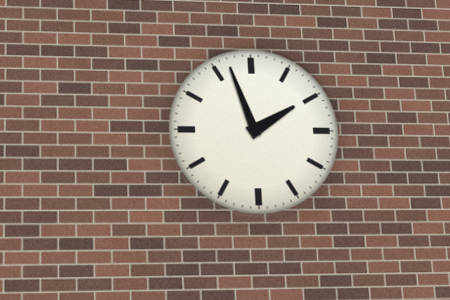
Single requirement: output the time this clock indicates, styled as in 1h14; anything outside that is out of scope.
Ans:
1h57
